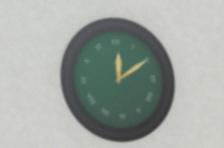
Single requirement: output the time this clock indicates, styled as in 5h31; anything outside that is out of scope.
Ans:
12h10
